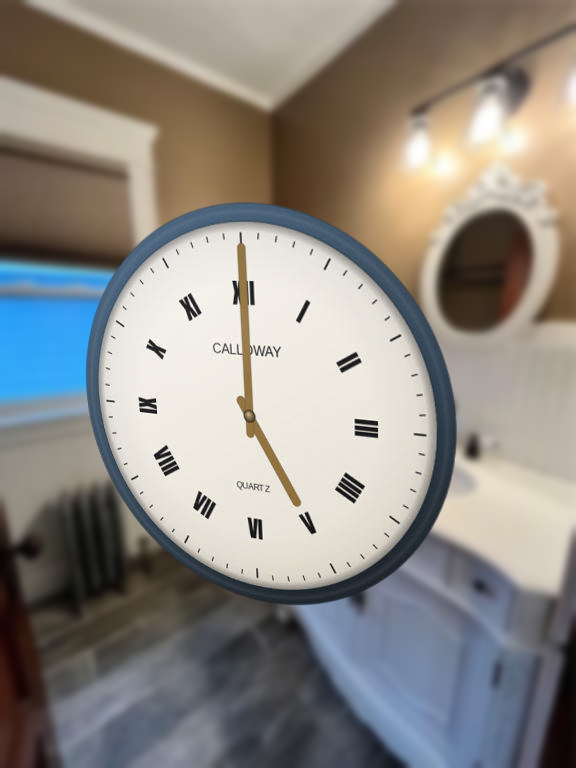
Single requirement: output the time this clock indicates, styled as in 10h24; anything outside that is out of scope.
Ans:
5h00
